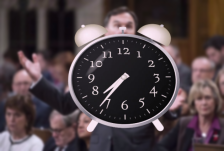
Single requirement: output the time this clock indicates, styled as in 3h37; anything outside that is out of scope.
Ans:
7h36
